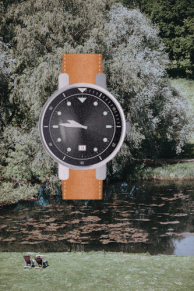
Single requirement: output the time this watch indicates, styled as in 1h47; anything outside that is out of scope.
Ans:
9h46
